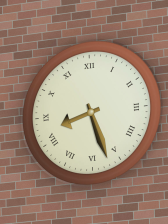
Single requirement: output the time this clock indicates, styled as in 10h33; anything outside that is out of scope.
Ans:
8h27
